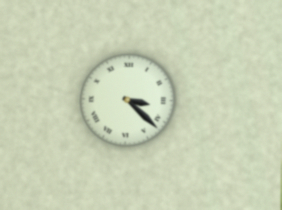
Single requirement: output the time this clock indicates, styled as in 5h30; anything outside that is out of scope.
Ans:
3h22
